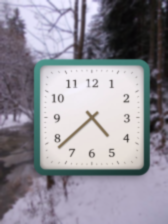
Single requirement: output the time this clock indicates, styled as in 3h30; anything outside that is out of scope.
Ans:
4h38
